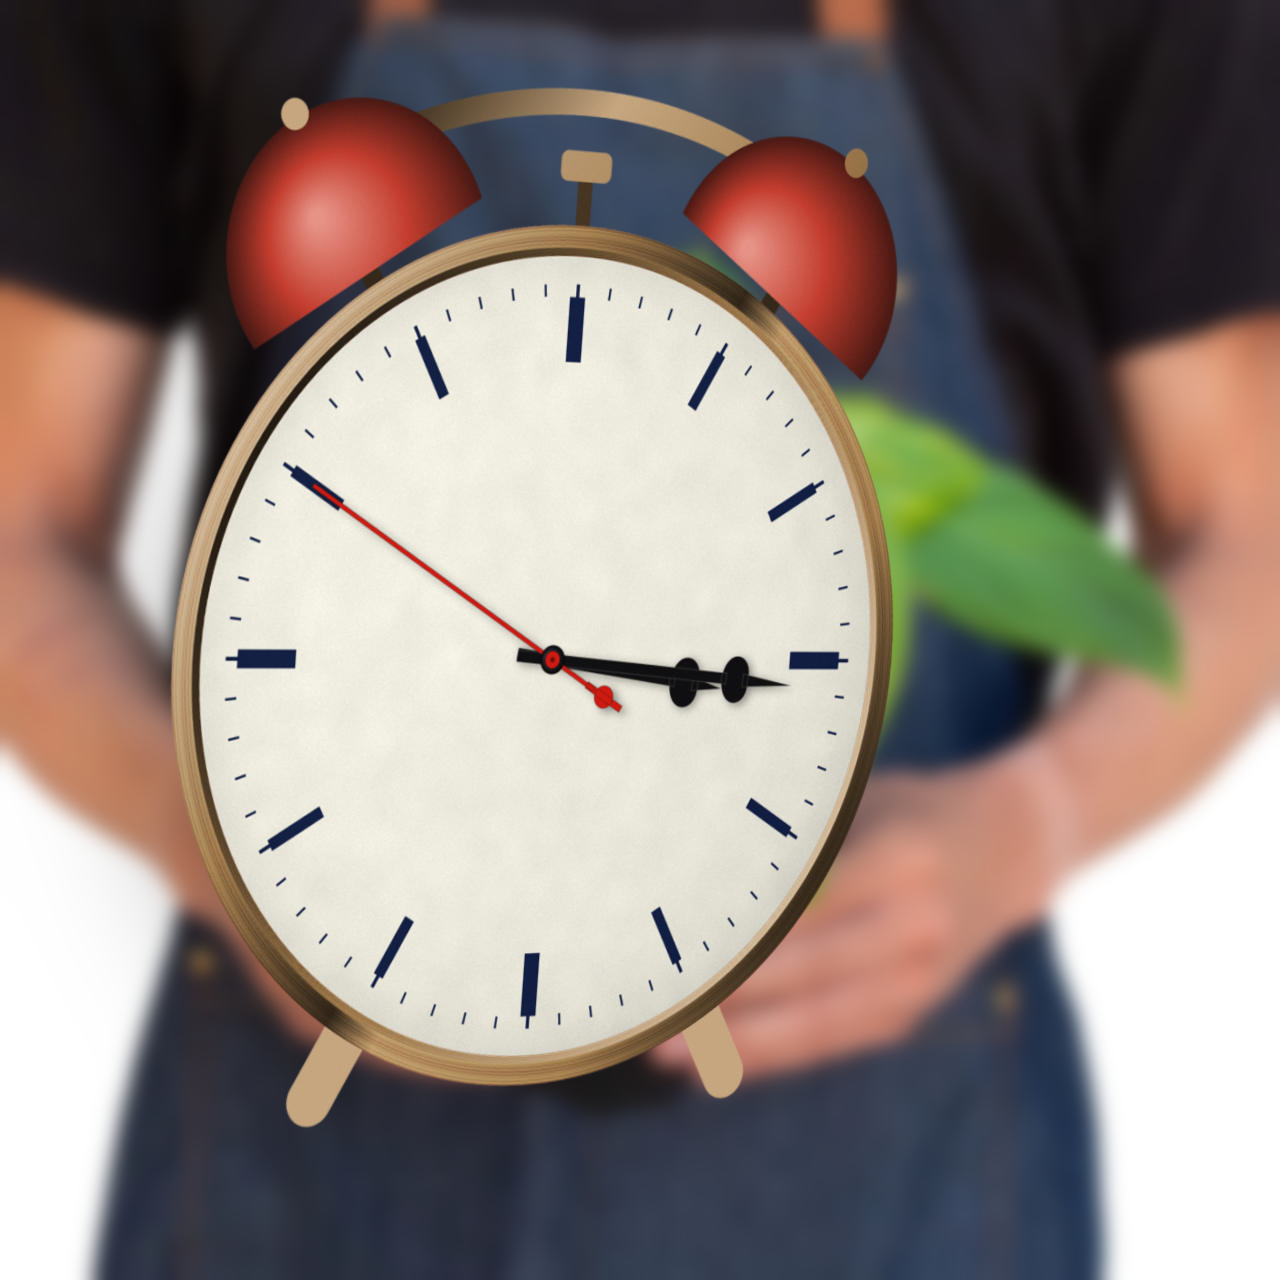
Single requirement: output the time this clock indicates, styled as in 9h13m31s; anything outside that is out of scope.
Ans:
3h15m50s
